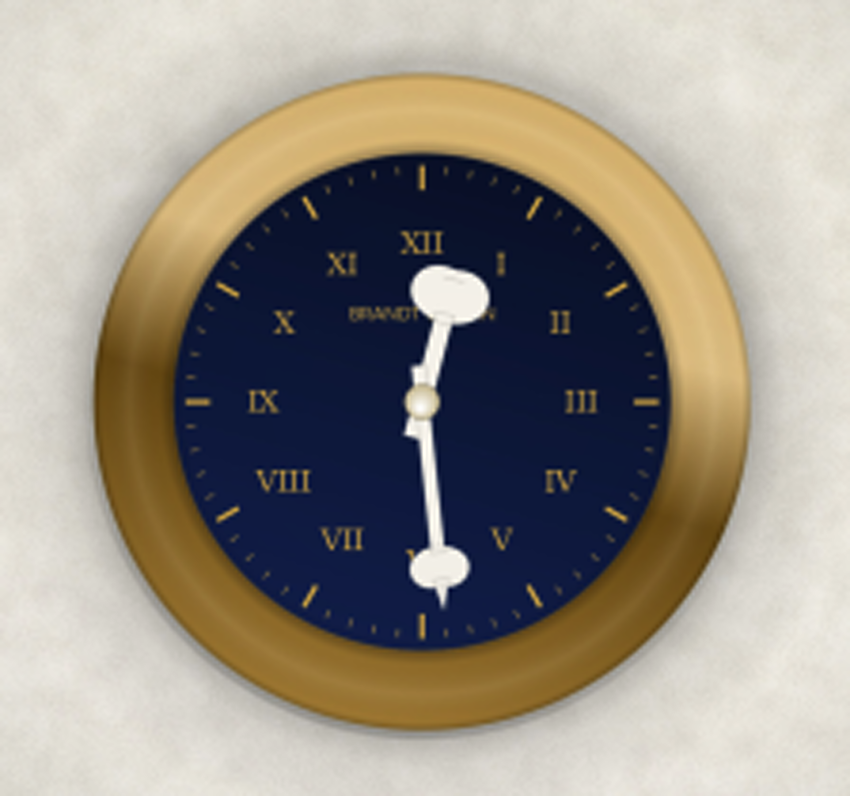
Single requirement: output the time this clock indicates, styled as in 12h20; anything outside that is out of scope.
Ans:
12h29
